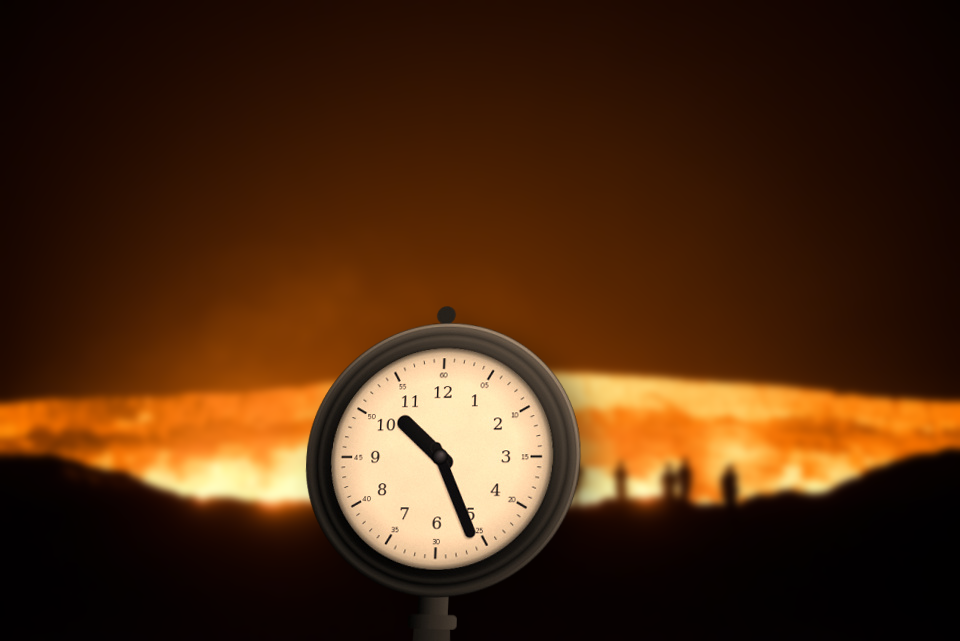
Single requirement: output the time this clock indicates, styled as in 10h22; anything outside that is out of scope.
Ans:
10h26
